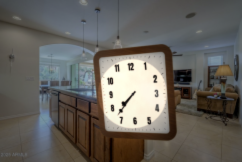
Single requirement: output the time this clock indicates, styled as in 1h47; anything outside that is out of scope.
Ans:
7h37
